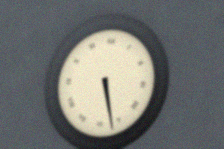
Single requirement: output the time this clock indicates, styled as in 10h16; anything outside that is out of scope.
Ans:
5h27
